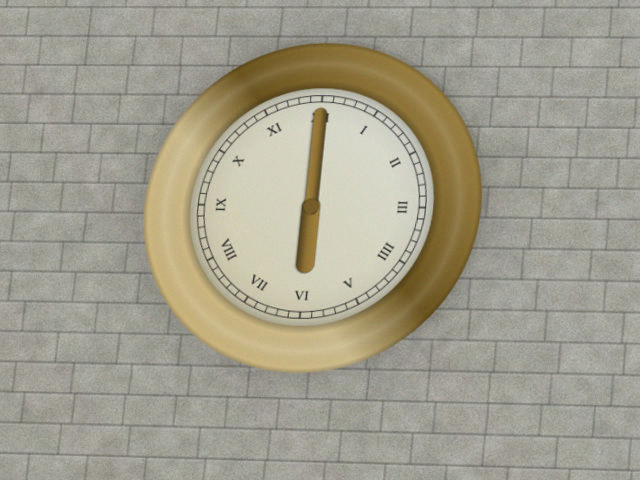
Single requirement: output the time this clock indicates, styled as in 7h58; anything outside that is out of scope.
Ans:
6h00
